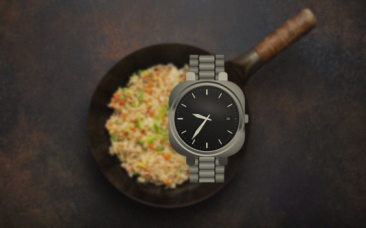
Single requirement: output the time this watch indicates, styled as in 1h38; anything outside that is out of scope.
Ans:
9h36
